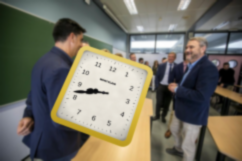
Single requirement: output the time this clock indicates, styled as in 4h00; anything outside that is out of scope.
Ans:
8h42
